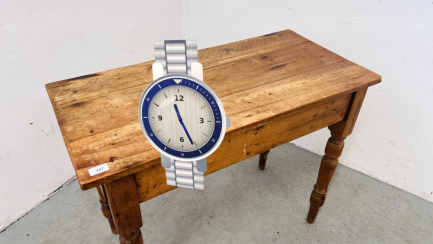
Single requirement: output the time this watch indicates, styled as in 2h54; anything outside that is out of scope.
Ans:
11h26
